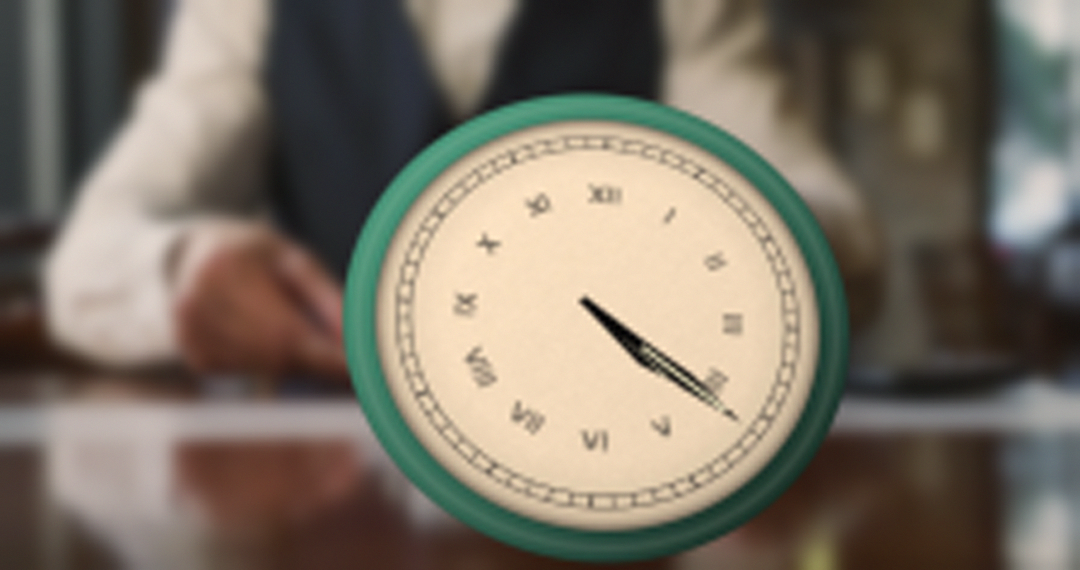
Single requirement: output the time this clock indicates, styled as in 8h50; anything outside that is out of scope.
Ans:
4h21
